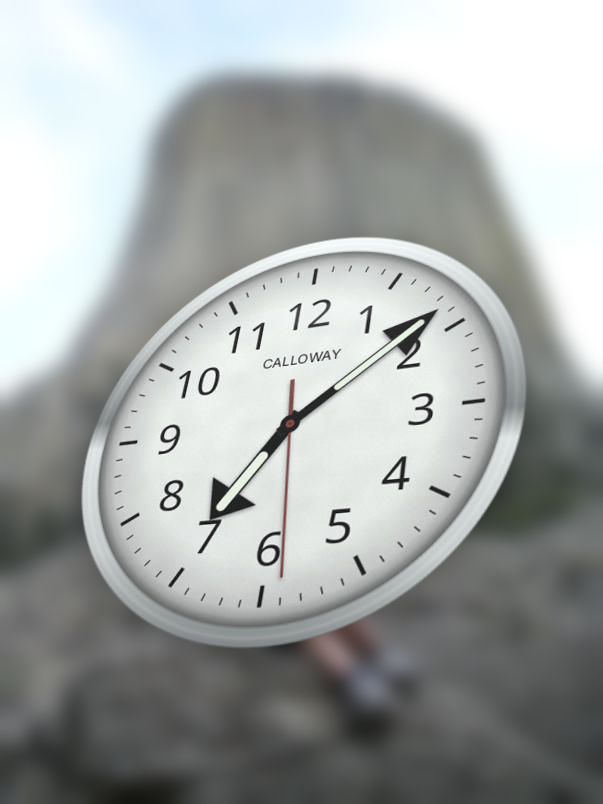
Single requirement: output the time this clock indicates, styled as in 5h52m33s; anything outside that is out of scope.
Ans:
7h08m29s
